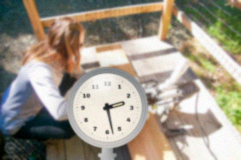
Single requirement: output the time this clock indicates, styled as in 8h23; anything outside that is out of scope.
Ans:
2h28
